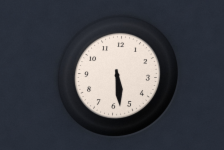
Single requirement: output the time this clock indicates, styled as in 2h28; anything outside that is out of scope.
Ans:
5h28
